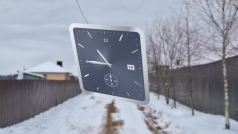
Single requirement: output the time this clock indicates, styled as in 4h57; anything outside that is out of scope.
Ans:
10h45
